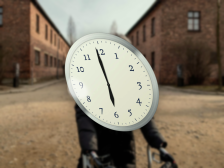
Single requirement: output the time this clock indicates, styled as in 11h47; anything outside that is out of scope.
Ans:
5h59
